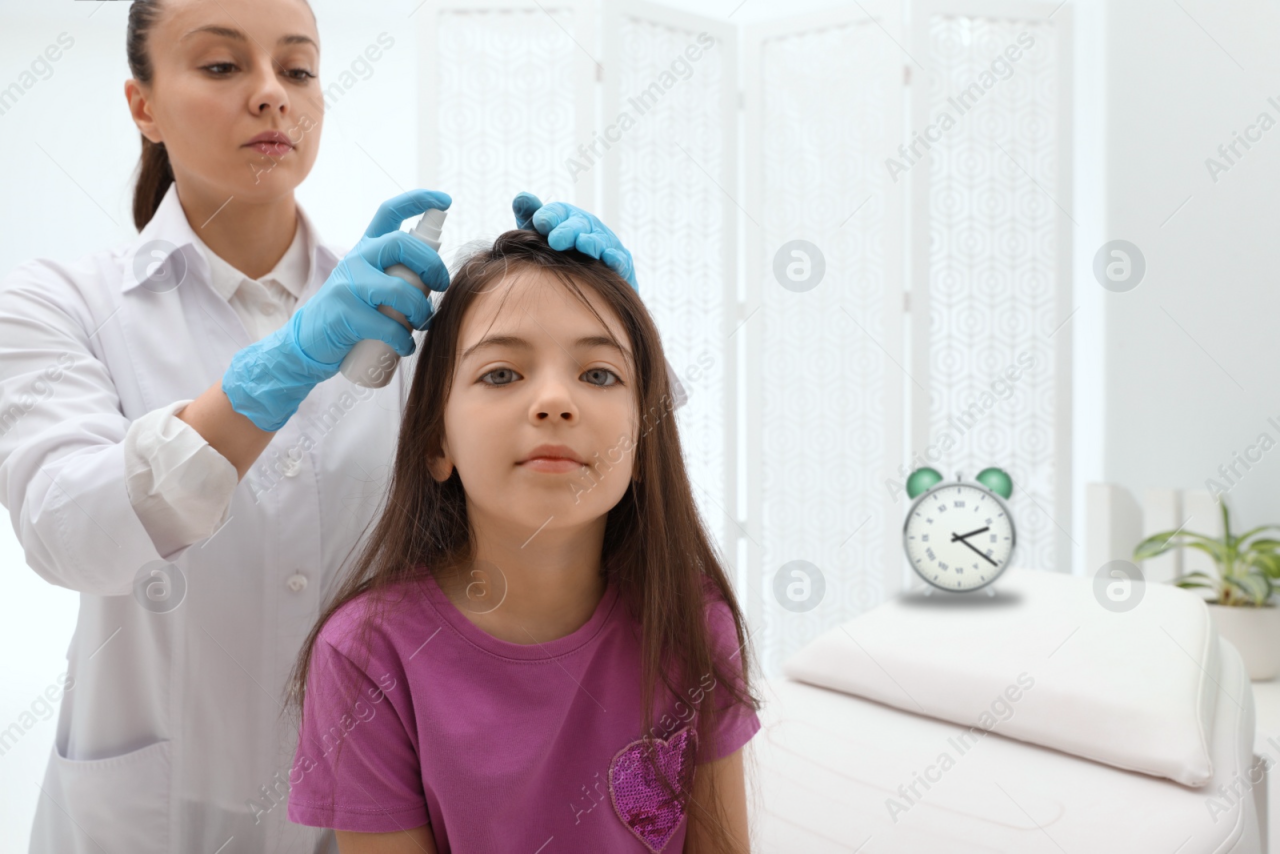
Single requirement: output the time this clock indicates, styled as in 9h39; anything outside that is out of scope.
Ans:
2h21
